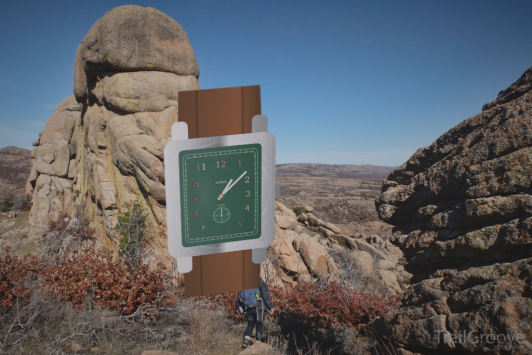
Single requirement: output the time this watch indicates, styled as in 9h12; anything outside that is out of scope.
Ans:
1h08
